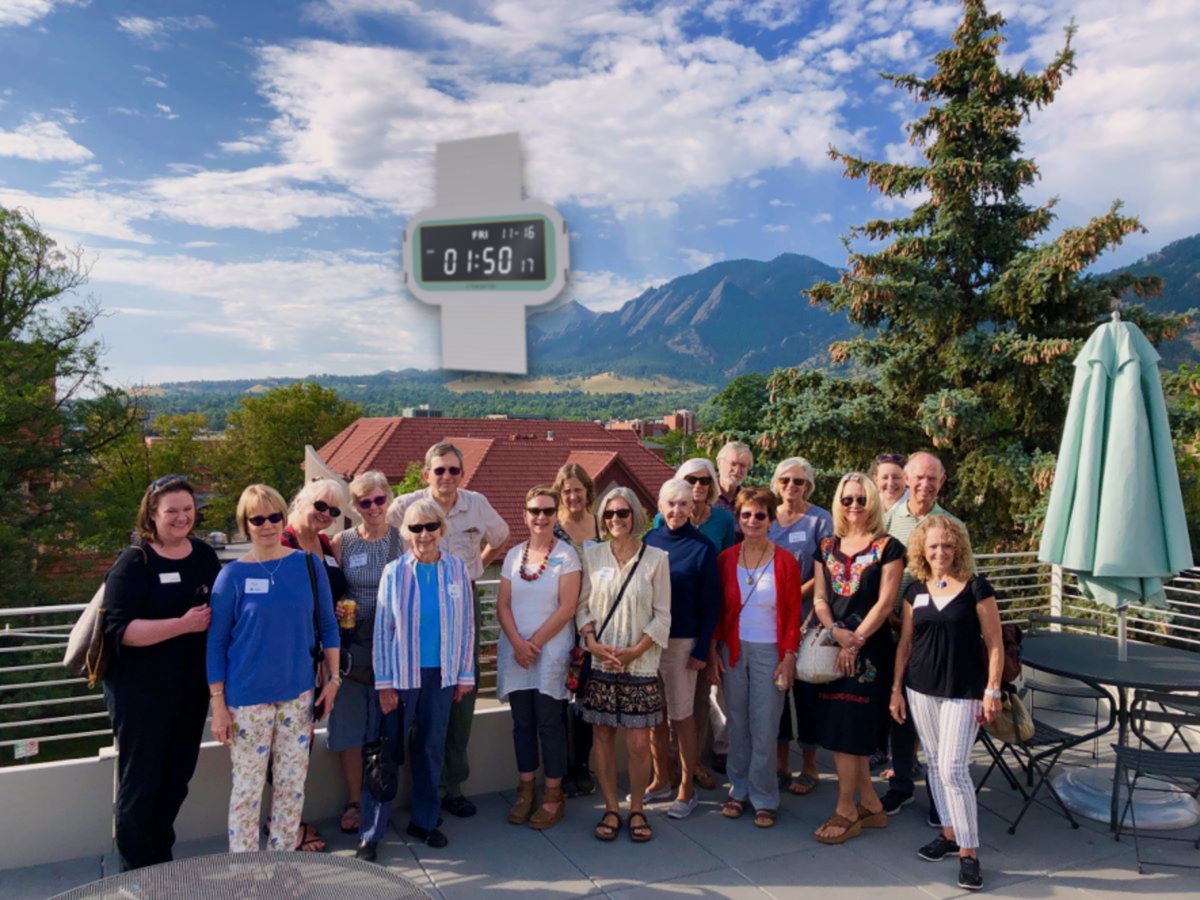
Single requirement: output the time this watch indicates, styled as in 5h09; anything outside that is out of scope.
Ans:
1h50
